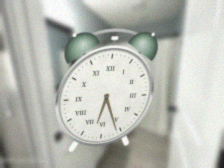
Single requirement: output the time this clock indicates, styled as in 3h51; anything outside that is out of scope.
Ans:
6h26
